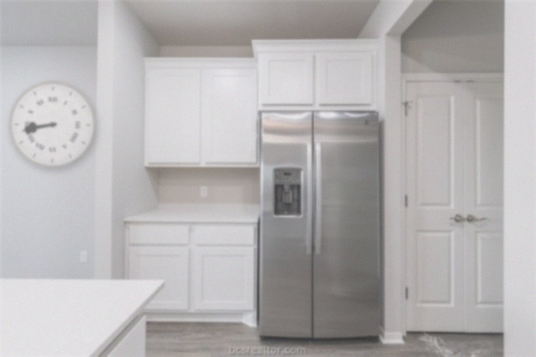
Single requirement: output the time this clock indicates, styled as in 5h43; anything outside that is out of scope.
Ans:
8h43
